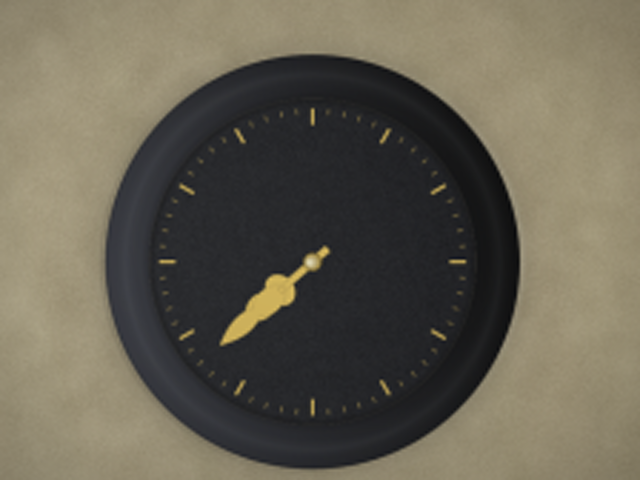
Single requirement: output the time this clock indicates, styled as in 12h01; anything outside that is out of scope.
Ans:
7h38
